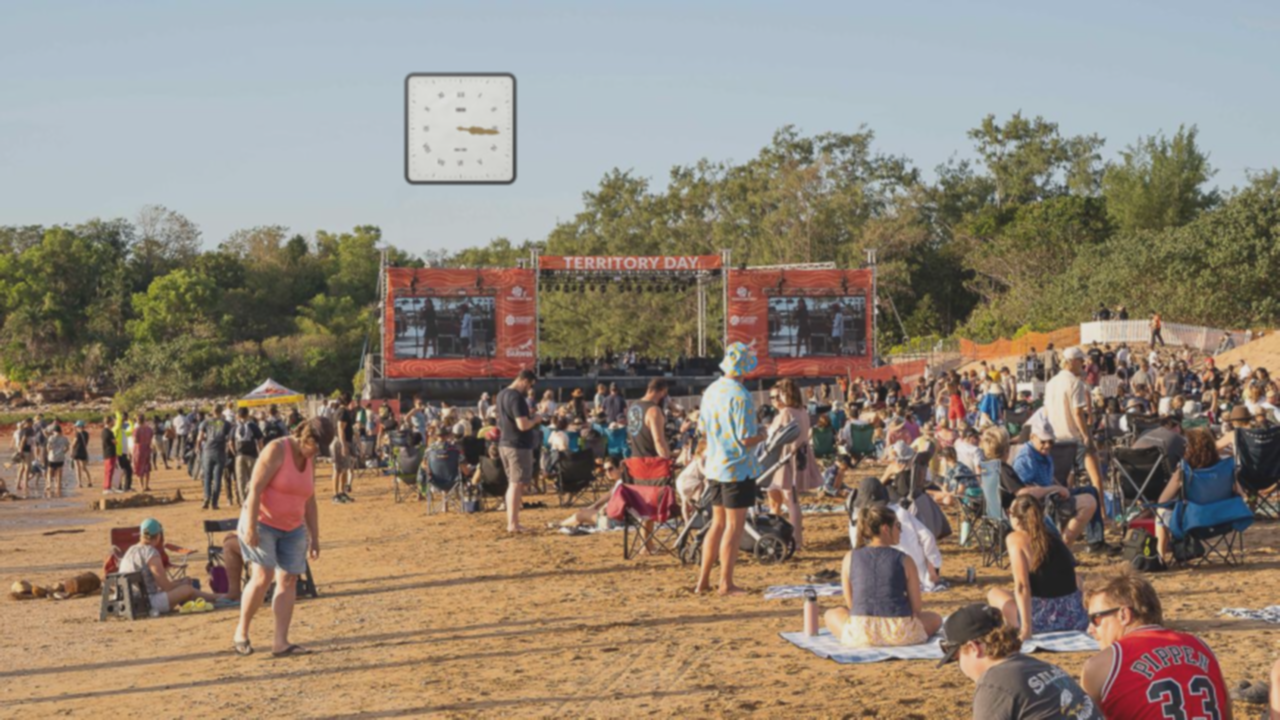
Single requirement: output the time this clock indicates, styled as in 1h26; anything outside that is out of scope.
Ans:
3h16
